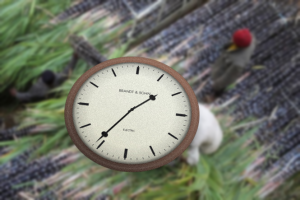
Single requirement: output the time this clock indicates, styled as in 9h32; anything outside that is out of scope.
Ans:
1h36
